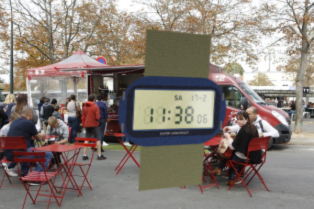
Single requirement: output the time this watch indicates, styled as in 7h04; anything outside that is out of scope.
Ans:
11h38
